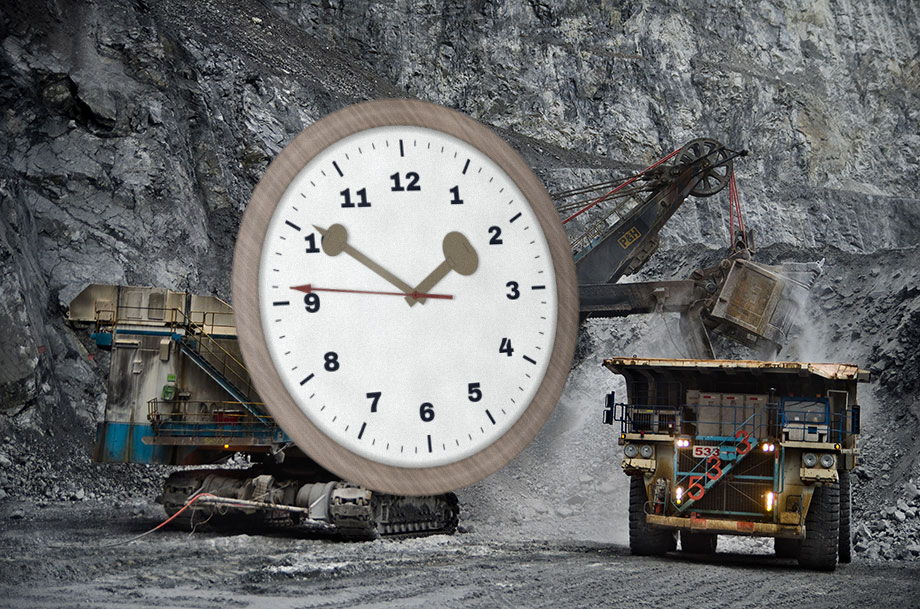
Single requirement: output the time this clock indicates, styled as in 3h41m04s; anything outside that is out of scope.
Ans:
1h50m46s
